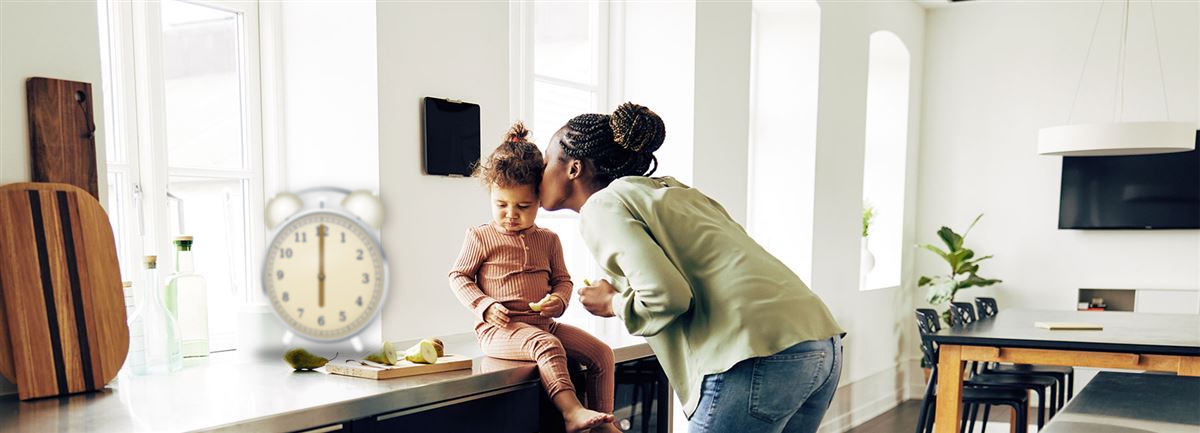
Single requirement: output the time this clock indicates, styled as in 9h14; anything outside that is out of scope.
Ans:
6h00
